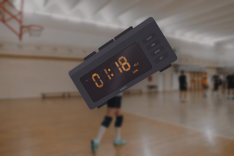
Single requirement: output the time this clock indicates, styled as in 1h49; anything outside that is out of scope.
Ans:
1h18
